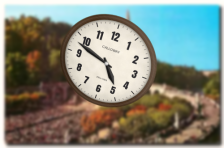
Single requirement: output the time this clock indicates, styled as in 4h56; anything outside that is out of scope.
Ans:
4h48
